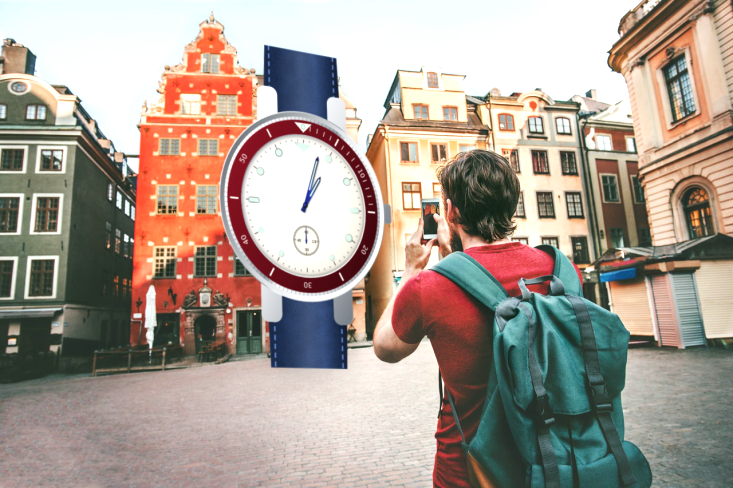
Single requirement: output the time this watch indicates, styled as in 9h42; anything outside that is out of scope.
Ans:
1h03
